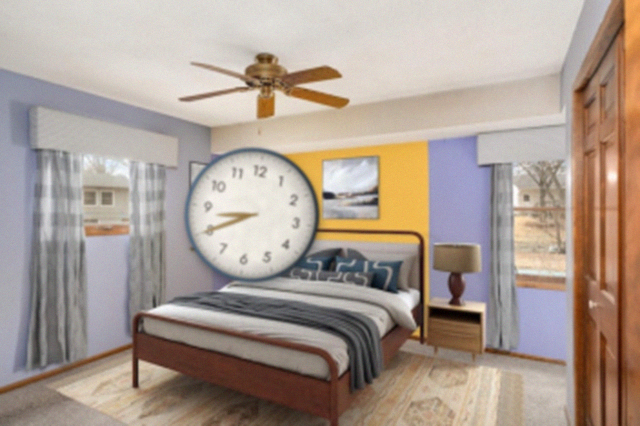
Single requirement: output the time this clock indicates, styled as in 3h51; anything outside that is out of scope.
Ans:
8h40
